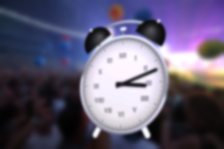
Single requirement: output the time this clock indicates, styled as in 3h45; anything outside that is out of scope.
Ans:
3h12
